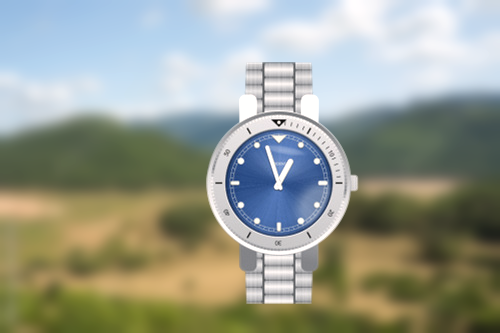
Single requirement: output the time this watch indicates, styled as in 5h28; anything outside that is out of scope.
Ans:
12h57
